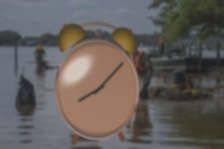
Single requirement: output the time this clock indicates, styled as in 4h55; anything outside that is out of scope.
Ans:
8h08
